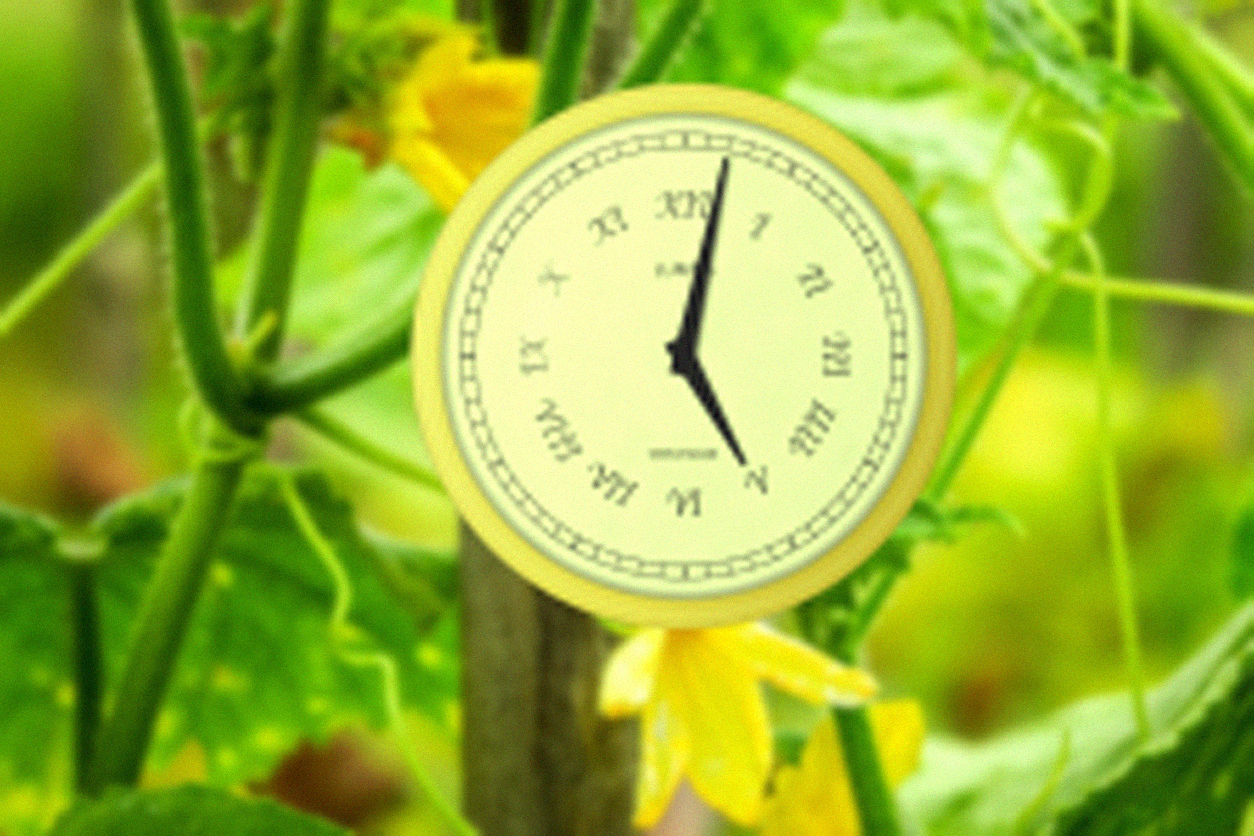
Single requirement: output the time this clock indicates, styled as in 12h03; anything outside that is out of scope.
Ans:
5h02
